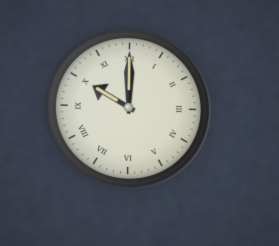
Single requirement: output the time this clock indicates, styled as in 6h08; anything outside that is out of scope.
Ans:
10h00
